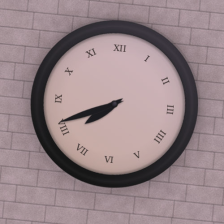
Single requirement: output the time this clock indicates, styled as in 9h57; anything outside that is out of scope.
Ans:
7h41
